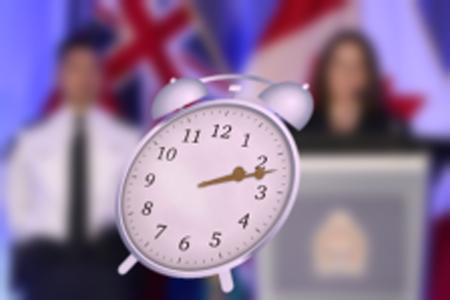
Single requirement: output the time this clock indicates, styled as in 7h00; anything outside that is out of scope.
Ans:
2h12
